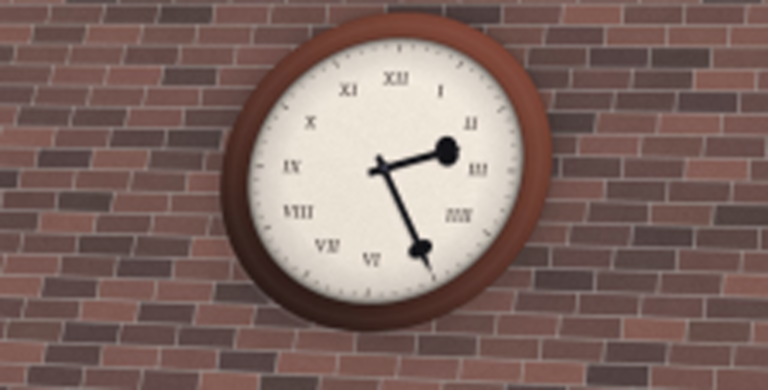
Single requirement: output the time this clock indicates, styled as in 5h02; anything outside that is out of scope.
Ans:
2h25
